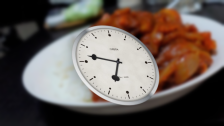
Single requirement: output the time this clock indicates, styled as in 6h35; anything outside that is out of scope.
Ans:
6h47
